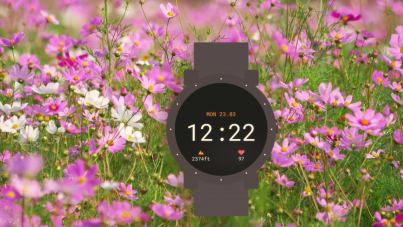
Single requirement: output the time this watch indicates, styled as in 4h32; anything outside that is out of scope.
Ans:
12h22
